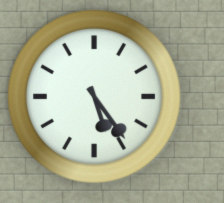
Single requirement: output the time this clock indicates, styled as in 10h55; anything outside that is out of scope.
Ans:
5h24
